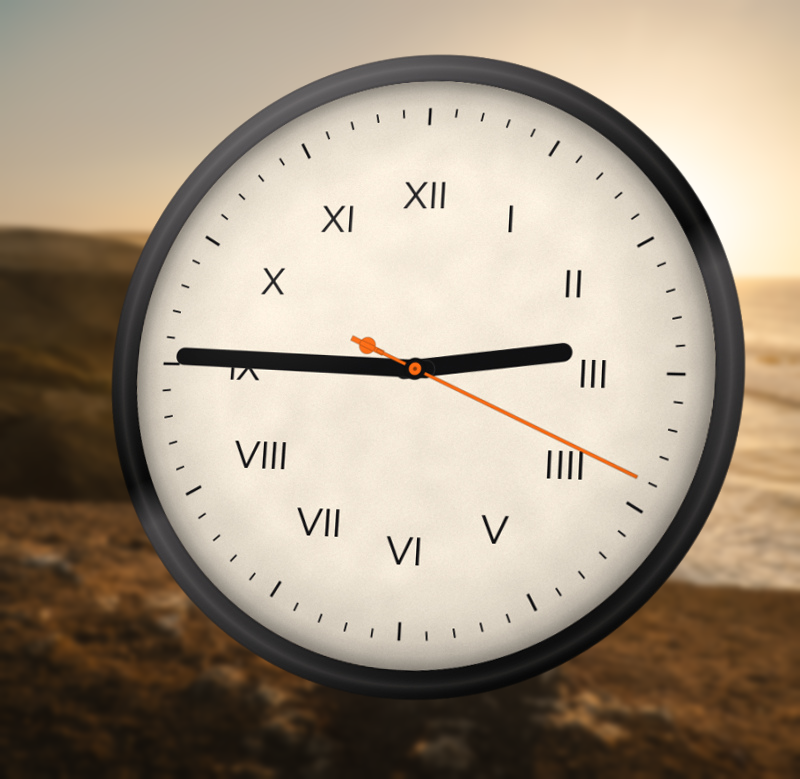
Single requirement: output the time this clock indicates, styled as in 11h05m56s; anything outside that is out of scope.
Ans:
2h45m19s
